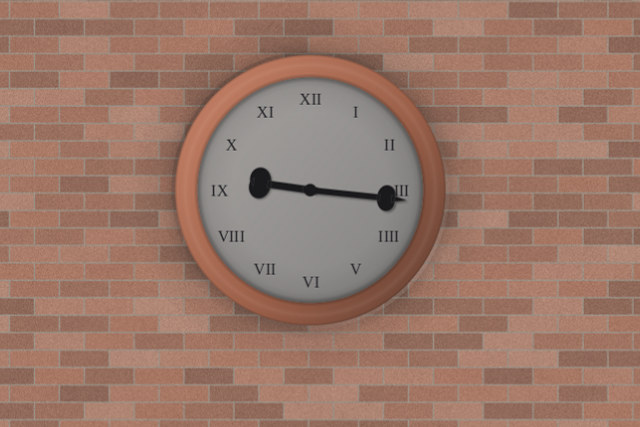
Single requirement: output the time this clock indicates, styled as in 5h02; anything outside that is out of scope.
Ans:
9h16
